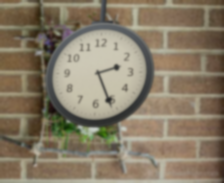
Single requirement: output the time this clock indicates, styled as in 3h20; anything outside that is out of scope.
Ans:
2h26
